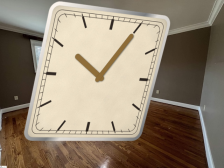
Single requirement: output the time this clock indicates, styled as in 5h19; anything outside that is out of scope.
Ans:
10h05
